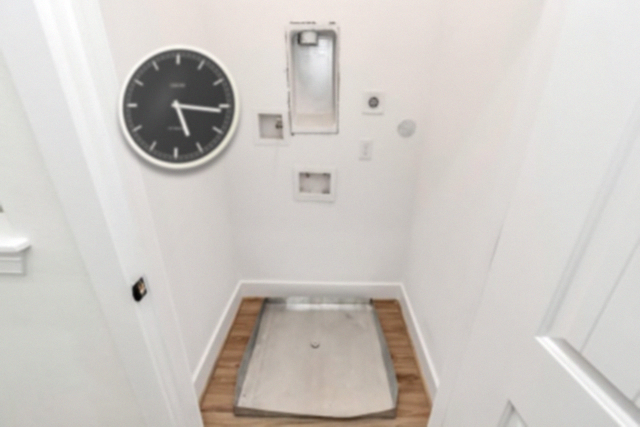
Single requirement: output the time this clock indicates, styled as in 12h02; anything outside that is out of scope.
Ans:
5h16
